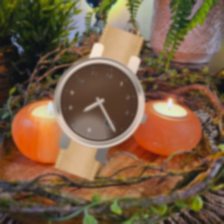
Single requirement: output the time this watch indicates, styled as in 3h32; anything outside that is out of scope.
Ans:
7h22
